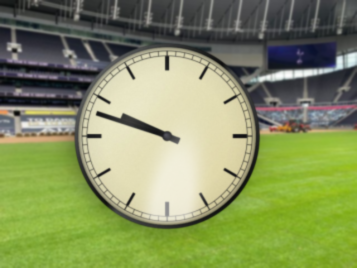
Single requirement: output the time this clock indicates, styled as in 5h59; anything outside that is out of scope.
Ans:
9h48
